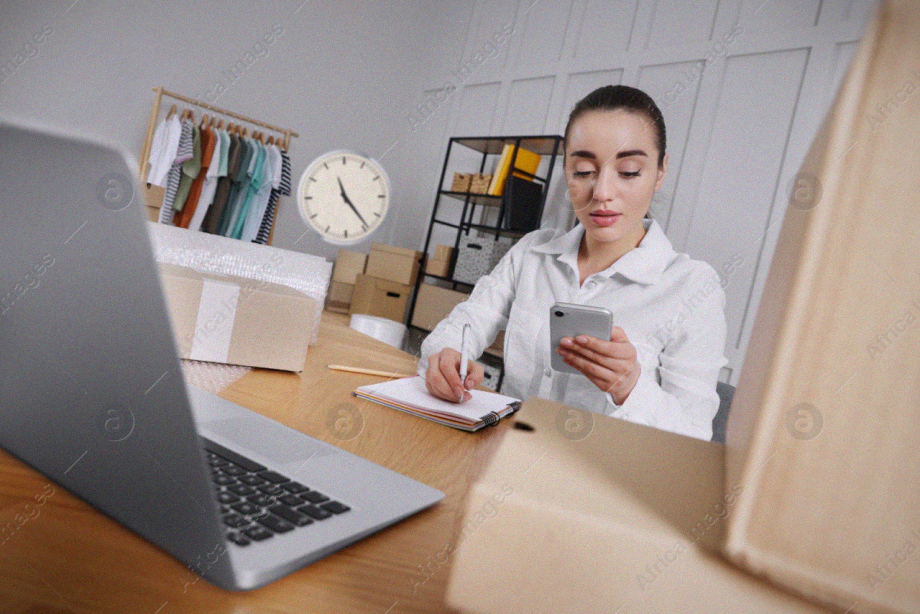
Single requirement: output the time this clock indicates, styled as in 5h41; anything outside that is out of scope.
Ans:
11h24
